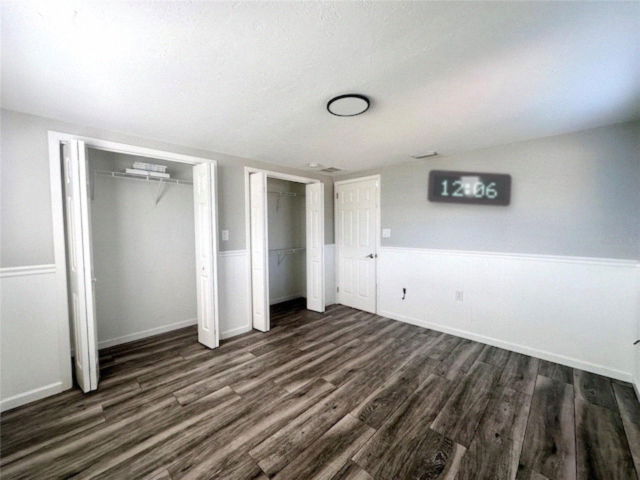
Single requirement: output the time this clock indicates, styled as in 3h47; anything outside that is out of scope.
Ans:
12h06
